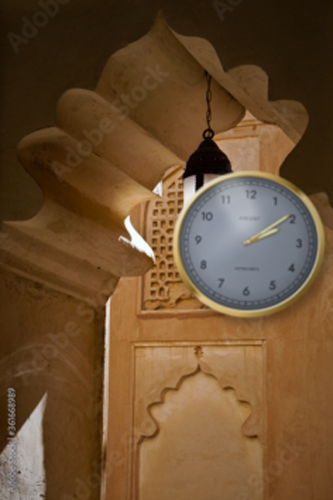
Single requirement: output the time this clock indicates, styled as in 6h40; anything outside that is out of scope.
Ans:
2h09
